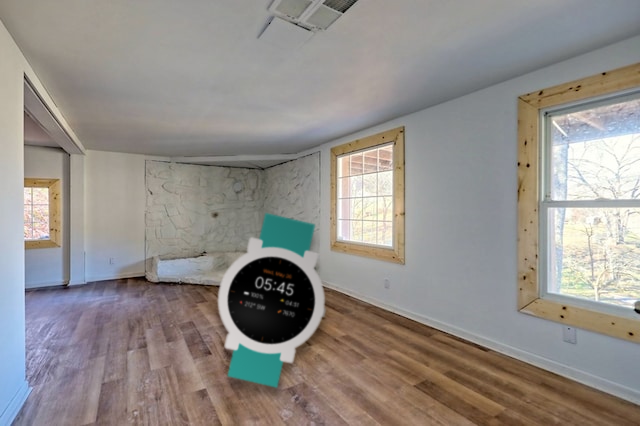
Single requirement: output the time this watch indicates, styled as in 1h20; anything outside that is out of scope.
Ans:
5h45
